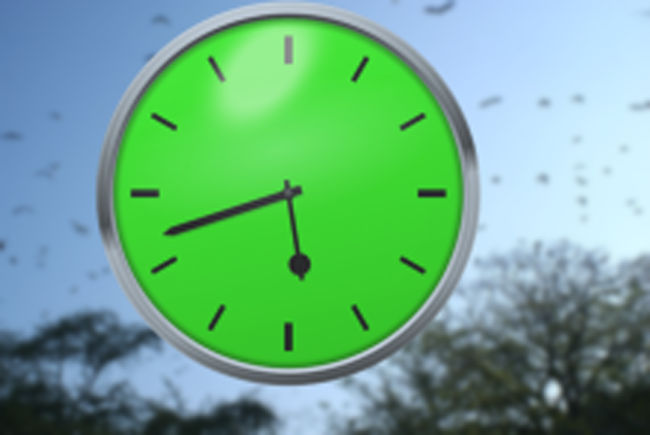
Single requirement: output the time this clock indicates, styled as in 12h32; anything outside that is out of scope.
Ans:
5h42
